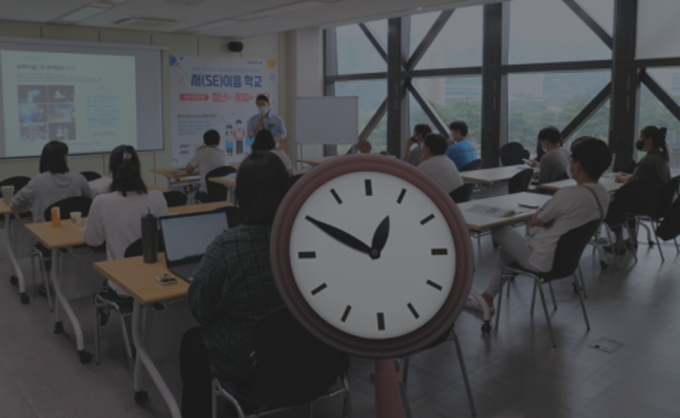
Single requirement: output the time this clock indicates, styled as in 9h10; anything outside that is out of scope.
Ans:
12h50
